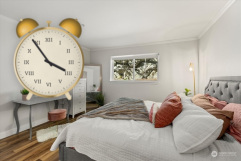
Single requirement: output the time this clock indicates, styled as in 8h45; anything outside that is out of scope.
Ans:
3h54
